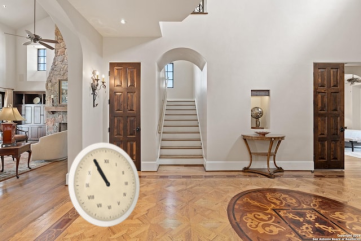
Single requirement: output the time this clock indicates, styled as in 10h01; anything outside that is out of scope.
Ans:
10h55
